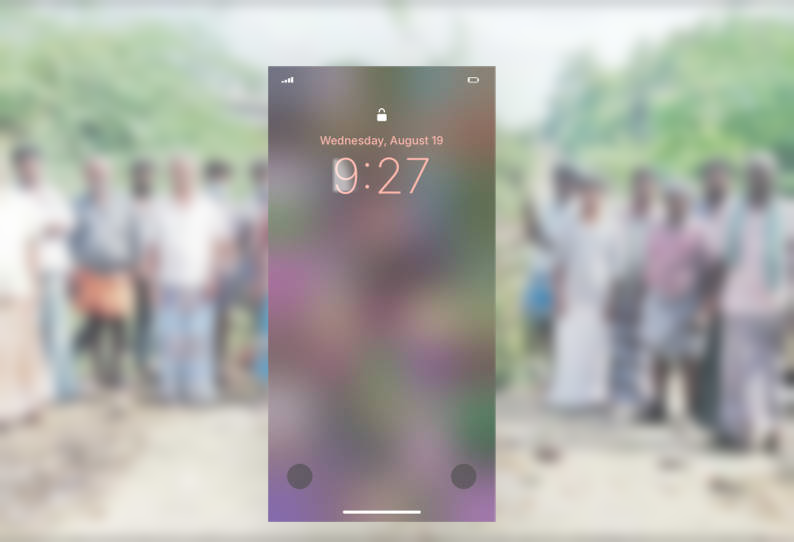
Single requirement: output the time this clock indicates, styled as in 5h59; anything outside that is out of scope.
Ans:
9h27
